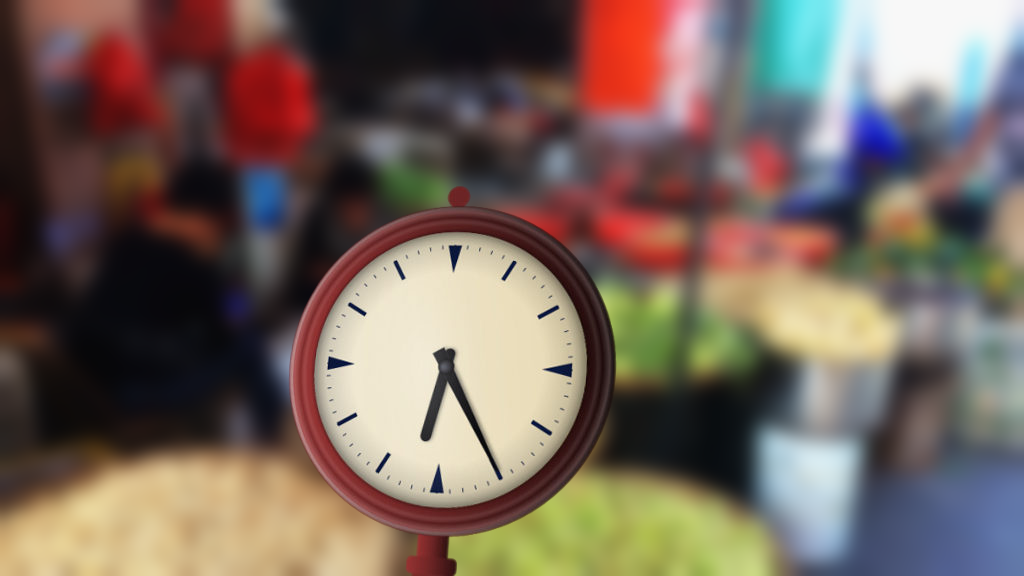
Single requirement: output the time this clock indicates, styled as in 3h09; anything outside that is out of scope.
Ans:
6h25
